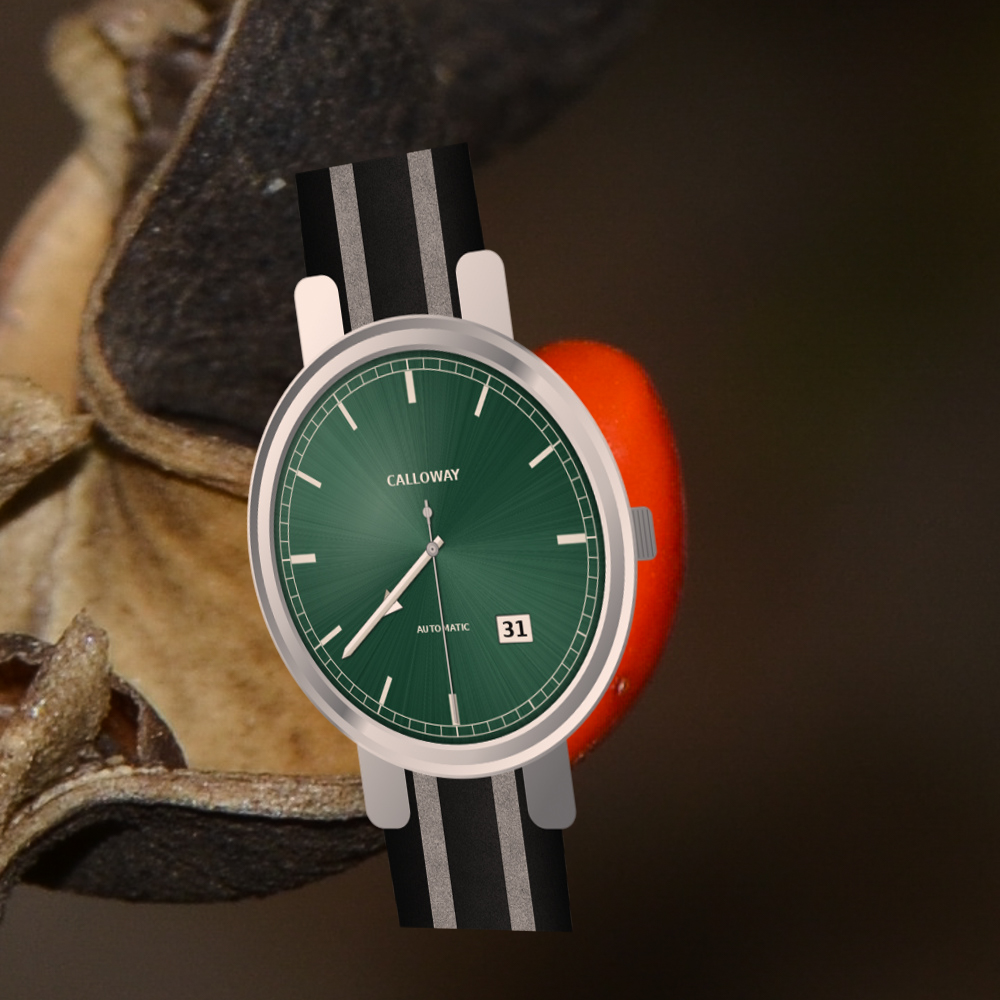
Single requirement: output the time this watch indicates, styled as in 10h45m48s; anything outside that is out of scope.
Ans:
7h38m30s
